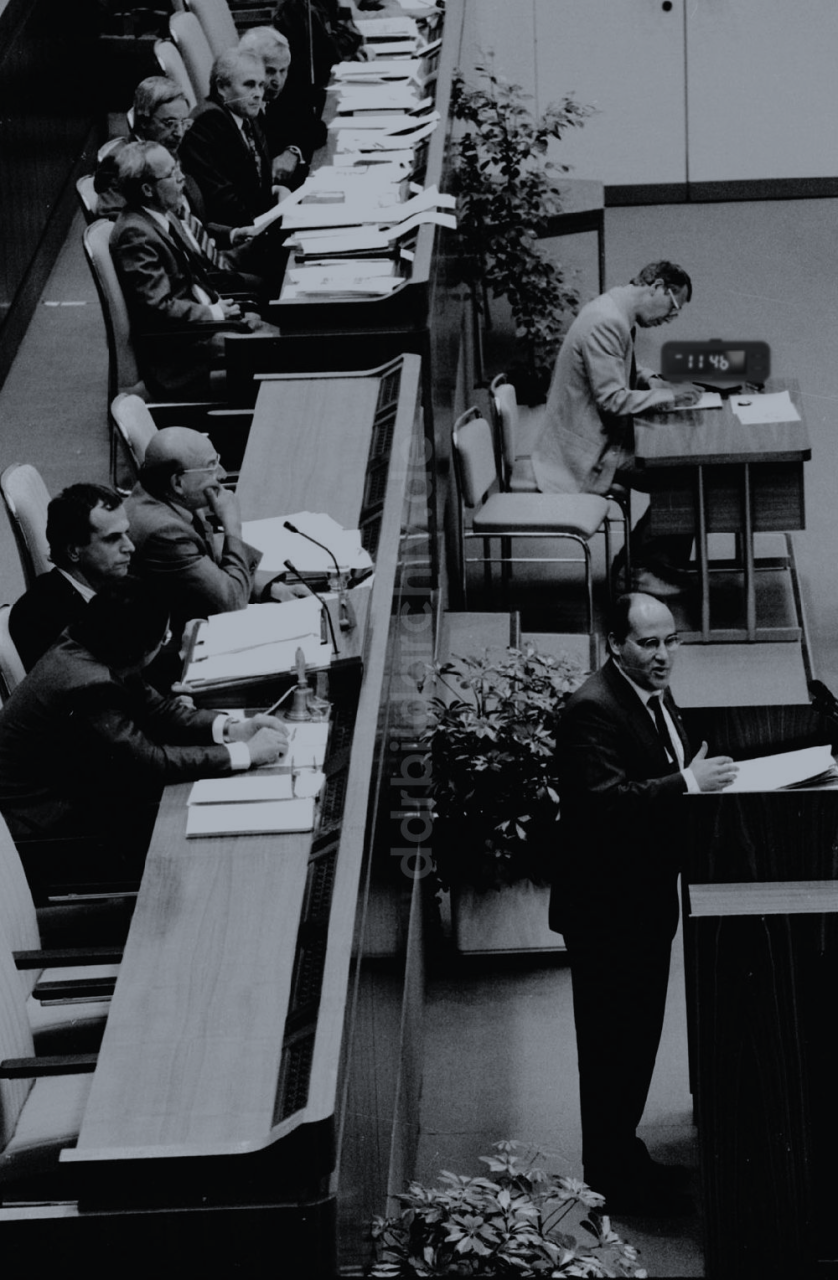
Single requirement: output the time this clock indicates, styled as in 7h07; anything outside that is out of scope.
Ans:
11h46
